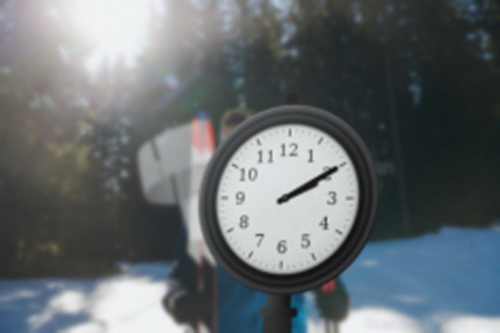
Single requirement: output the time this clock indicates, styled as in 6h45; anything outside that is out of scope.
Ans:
2h10
